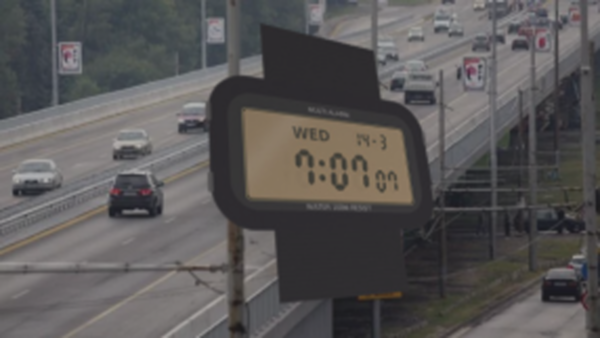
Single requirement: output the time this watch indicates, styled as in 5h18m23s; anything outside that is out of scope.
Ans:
7h07m07s
